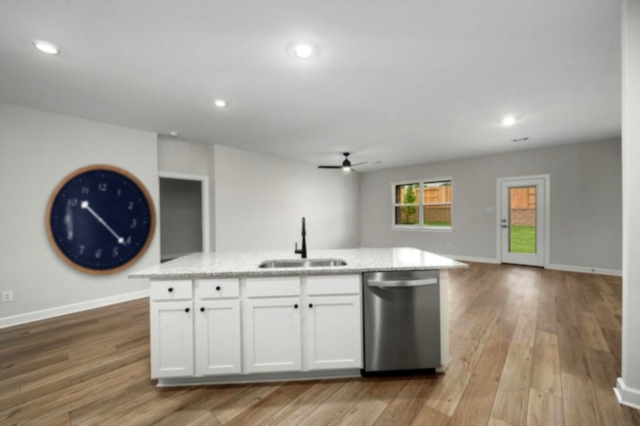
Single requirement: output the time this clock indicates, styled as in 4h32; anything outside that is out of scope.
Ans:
10h22
